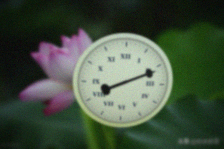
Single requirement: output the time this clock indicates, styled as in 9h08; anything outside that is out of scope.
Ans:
8h11
